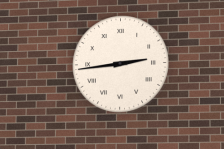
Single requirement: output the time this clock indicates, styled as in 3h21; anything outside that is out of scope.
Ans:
2h44
